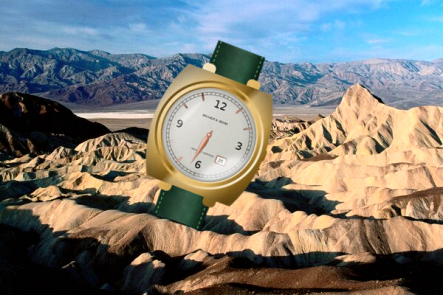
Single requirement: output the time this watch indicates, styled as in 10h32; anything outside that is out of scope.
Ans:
6h32
